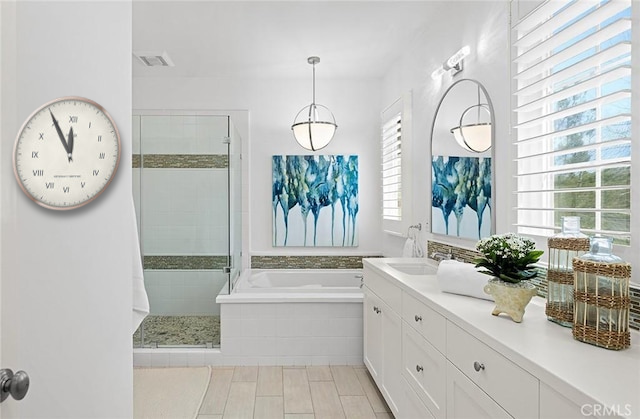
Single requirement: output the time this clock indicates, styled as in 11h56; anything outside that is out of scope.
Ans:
11h55
